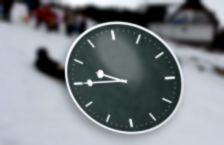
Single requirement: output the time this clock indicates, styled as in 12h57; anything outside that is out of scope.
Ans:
9h45
